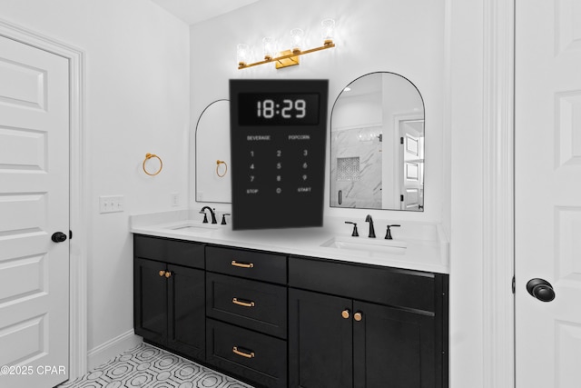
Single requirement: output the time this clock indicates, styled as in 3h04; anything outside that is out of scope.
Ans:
18h29
